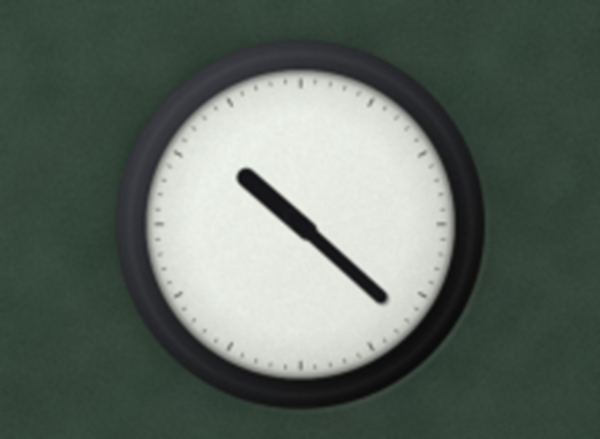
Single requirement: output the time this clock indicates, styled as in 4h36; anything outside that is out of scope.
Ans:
10h22
